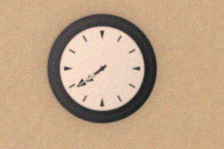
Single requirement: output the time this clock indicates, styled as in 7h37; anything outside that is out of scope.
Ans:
7h39
